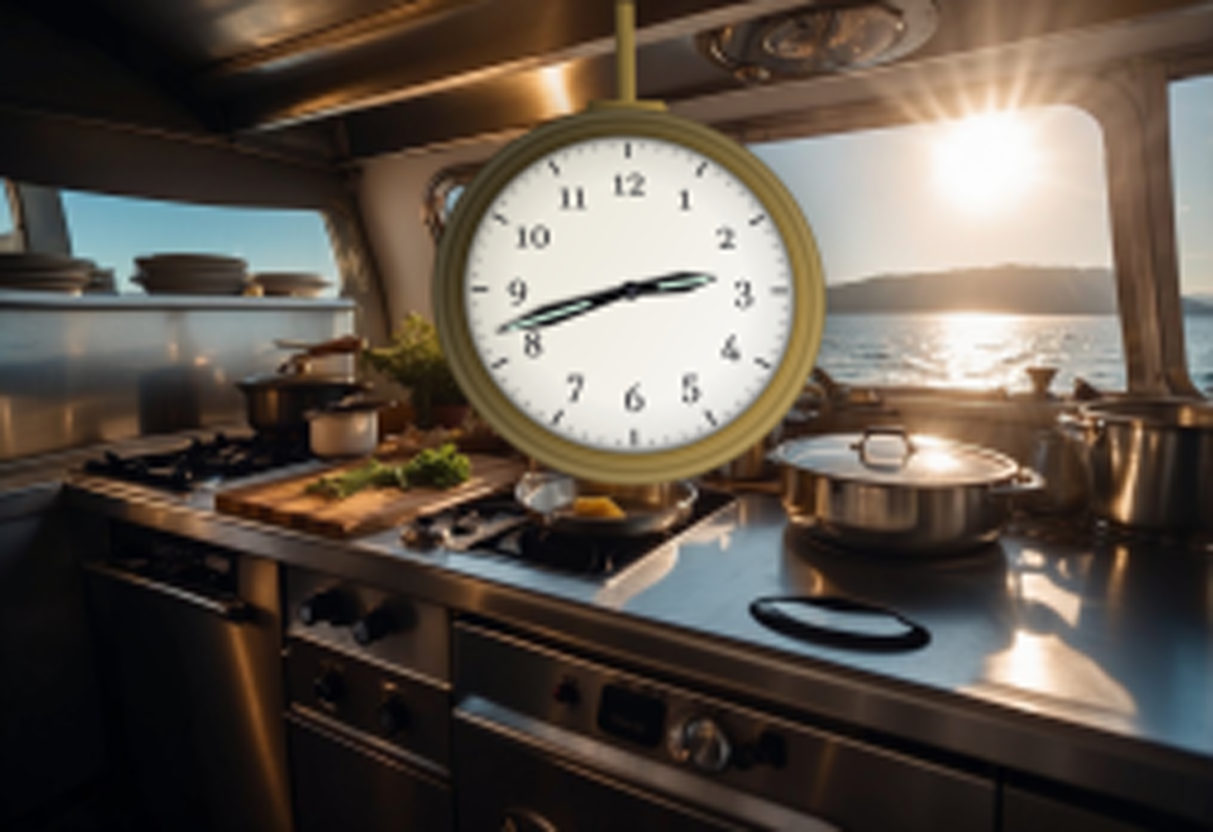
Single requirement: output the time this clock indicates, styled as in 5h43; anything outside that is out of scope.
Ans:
2h42
